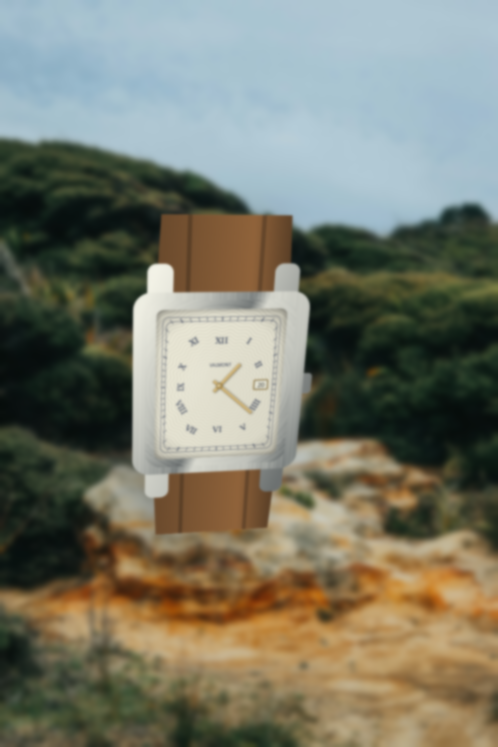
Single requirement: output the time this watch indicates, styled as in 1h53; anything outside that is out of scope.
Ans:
1h22
